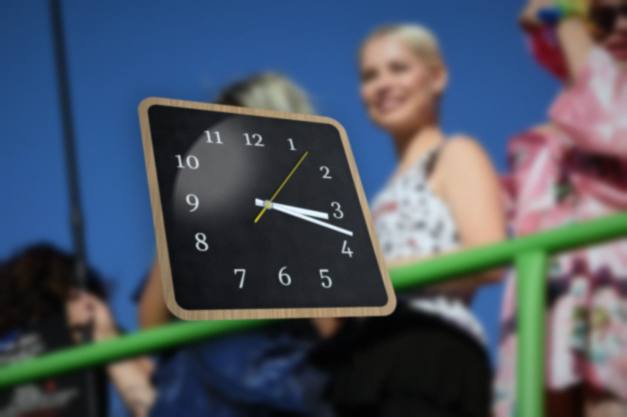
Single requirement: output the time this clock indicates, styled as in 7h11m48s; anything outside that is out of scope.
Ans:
3h18m07s
